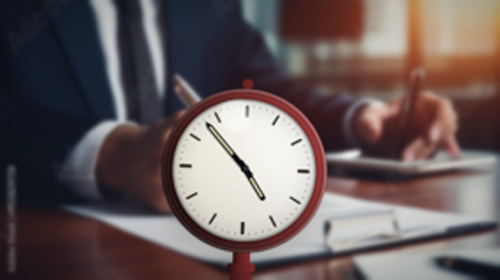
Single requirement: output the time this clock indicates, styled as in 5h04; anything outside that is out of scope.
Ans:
4h53
